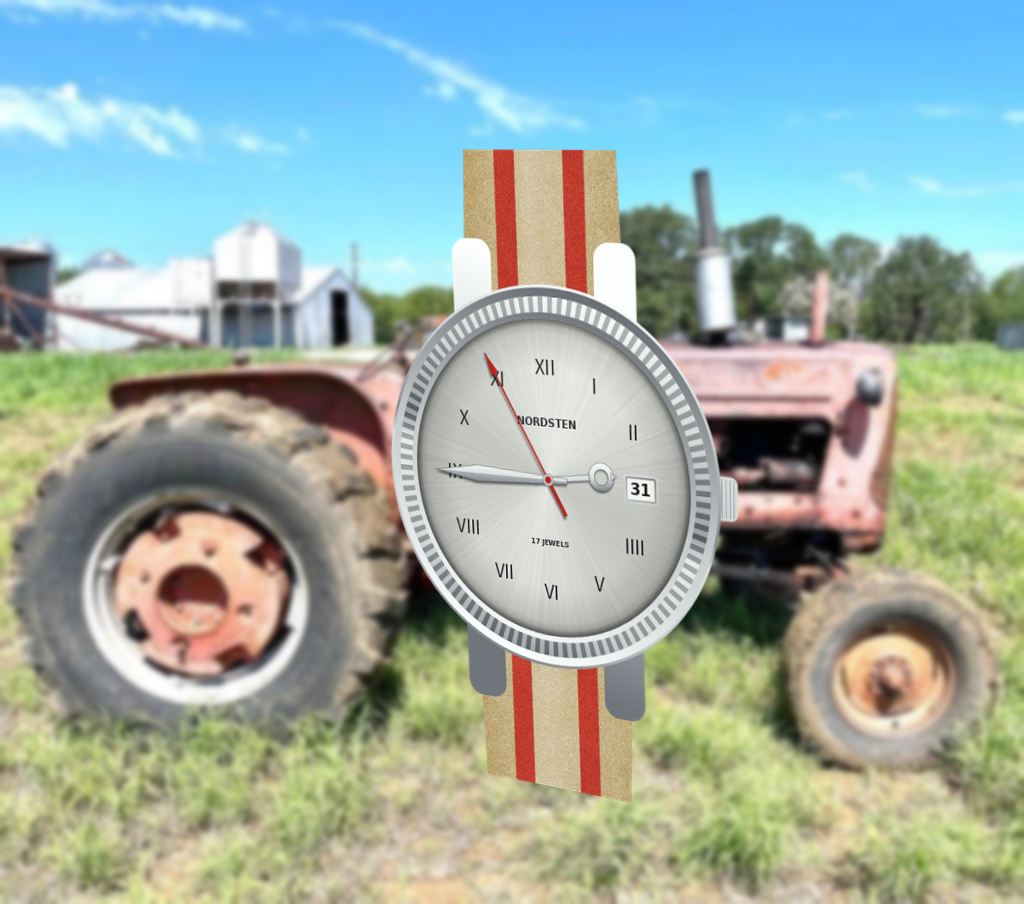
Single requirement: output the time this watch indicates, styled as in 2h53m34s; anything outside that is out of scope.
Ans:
2h44m55s
